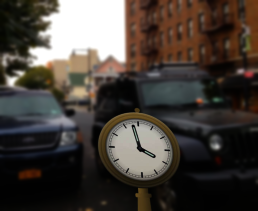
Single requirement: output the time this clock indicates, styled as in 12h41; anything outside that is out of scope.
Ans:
3h58
